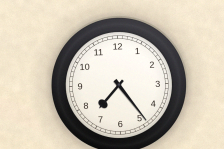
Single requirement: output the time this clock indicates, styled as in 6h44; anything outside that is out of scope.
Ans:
7h24
